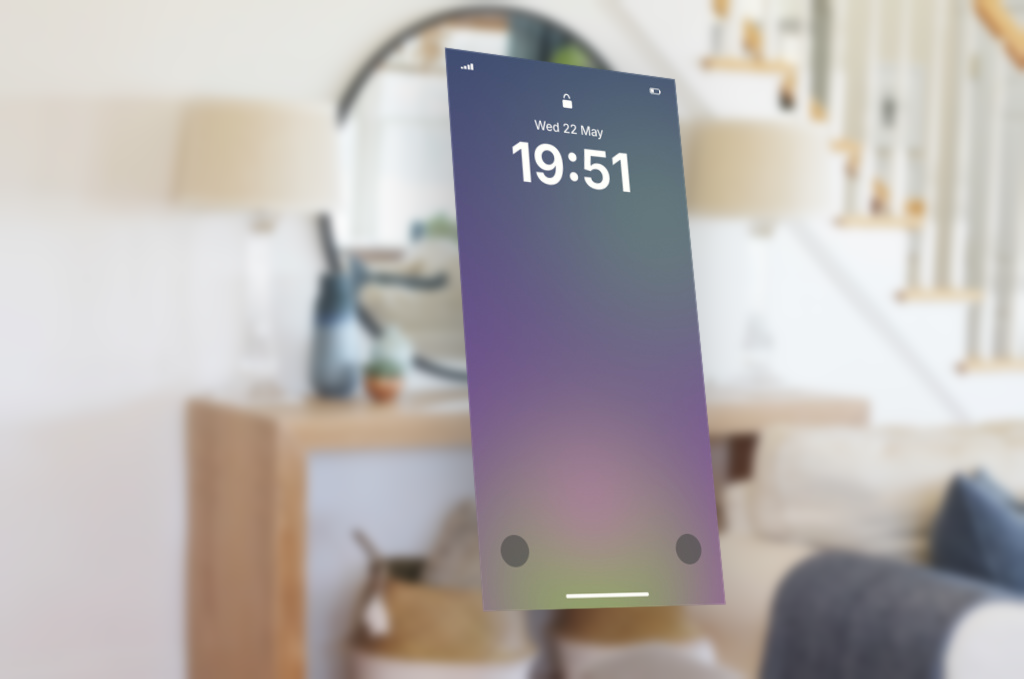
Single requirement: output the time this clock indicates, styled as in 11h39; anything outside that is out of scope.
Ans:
19h51
